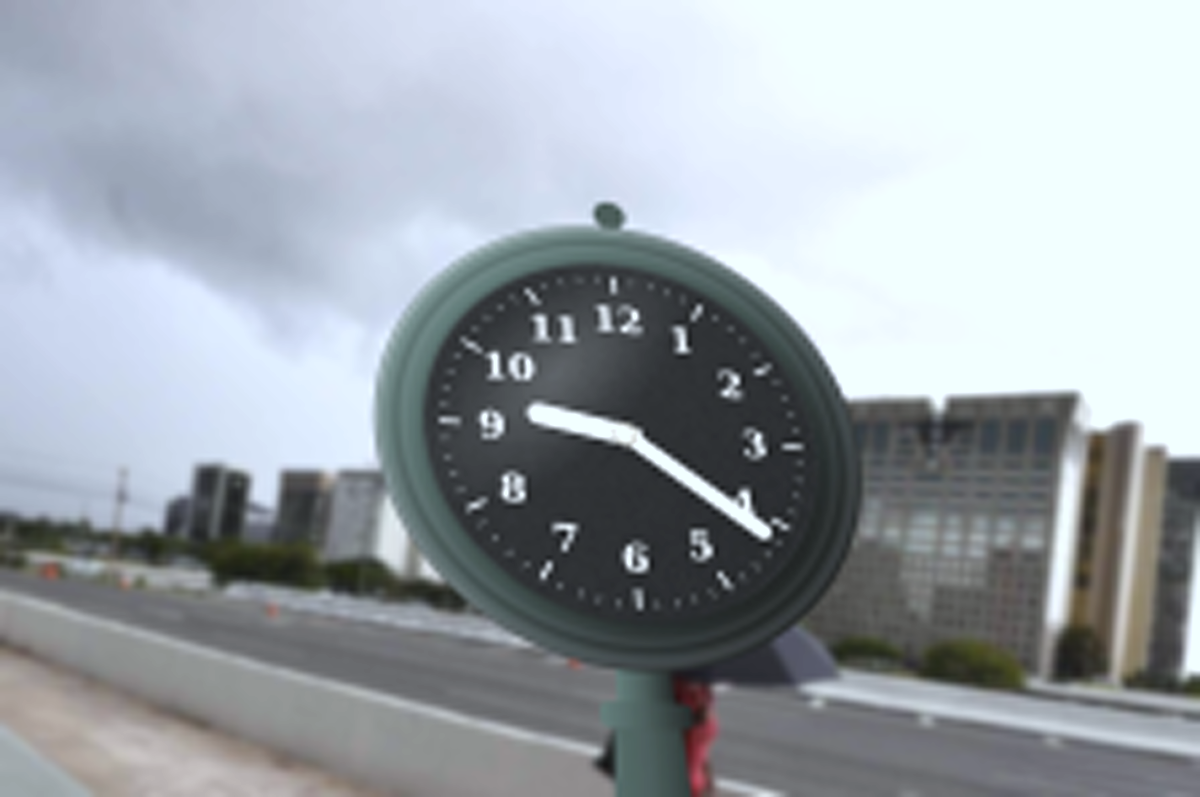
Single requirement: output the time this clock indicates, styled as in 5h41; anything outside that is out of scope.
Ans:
9h21
